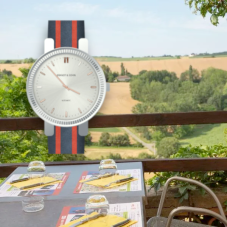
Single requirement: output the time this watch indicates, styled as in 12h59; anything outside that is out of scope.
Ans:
3h53
